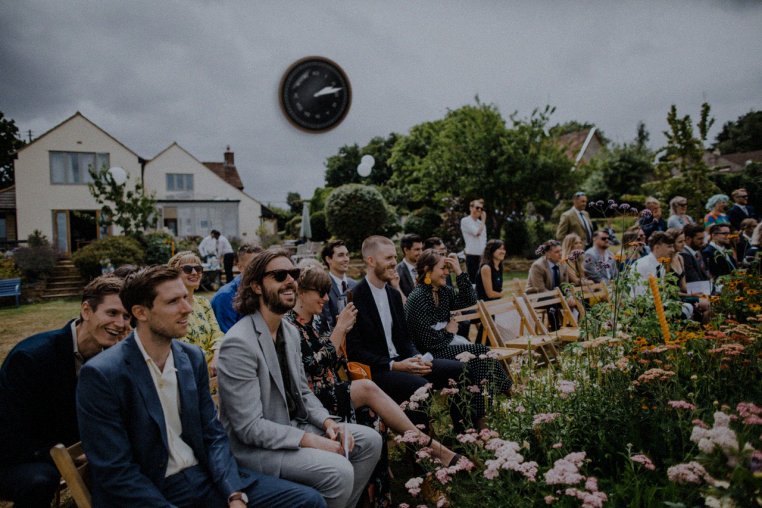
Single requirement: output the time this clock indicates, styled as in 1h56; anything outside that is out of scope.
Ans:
2h13
